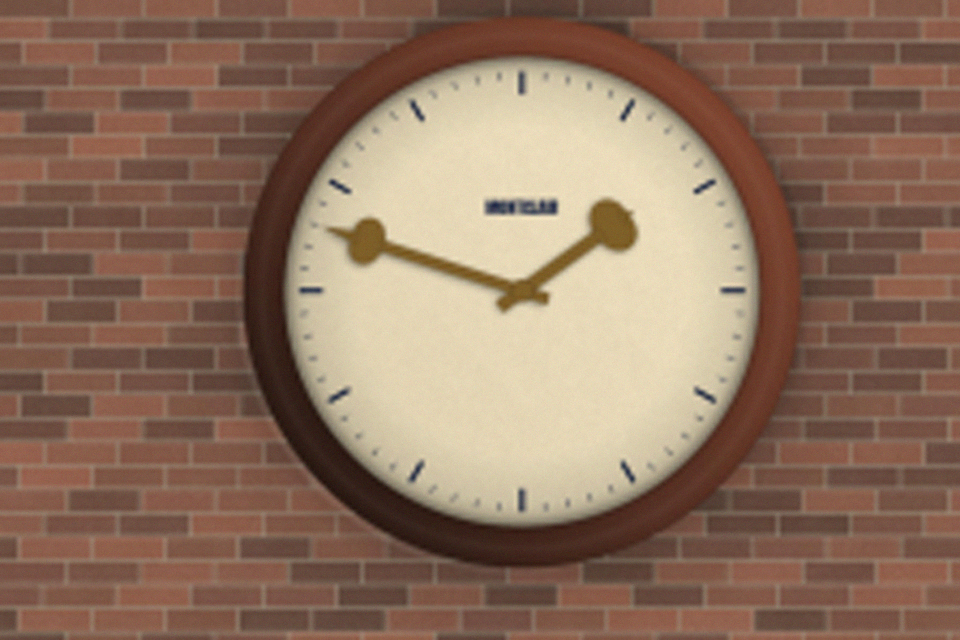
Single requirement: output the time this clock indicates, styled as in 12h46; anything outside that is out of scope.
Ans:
1h48
